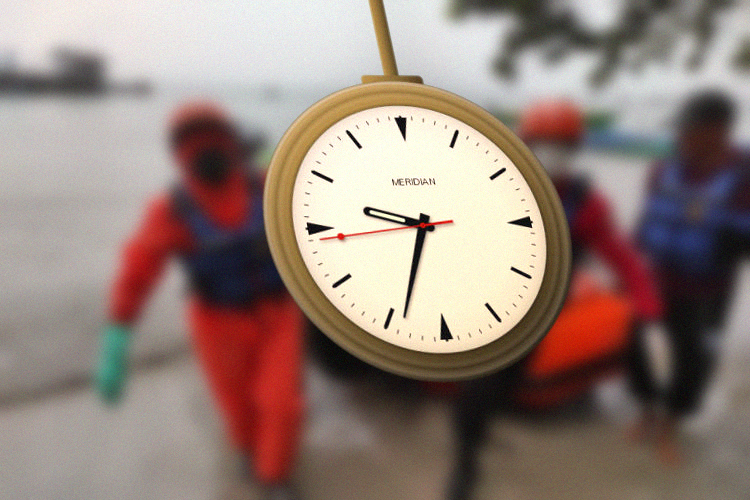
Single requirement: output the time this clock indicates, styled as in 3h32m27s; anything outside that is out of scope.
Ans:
9h33m44s
